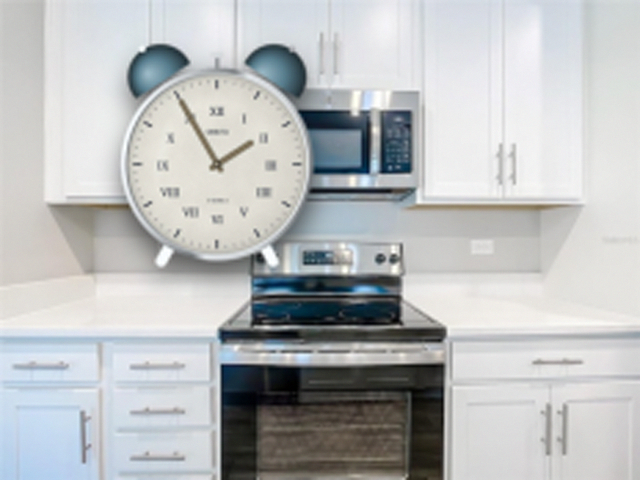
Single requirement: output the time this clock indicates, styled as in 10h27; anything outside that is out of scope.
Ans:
1h55
